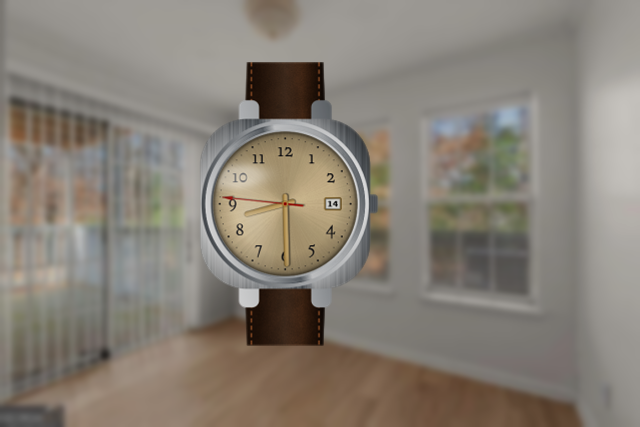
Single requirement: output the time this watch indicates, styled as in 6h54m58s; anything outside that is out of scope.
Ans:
8h29m46s
